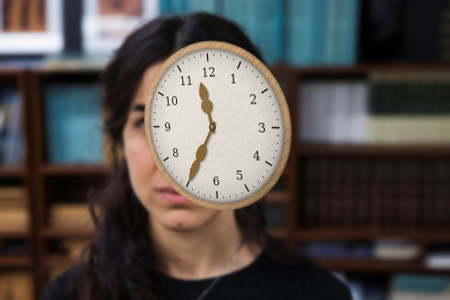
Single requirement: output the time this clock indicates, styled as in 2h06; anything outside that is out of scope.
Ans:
11h35
